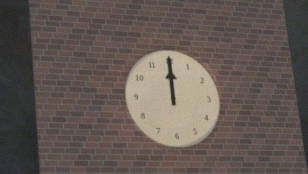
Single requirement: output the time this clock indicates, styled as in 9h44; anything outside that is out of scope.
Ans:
12h00
